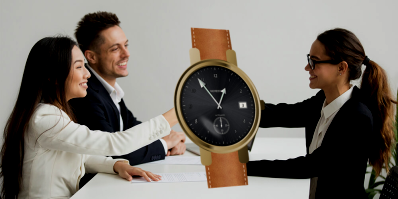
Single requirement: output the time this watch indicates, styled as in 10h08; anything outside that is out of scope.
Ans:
12h54
